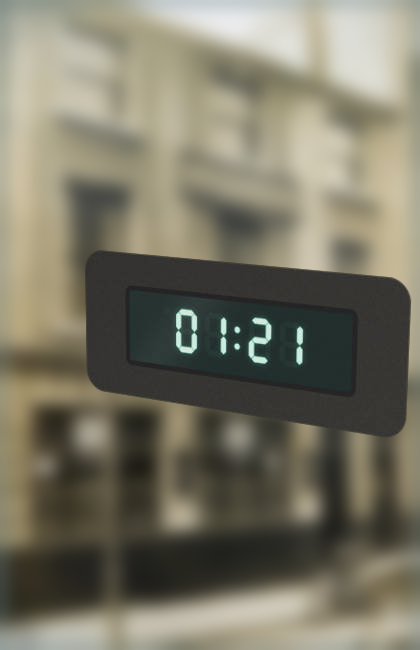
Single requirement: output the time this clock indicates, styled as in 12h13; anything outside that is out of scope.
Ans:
1h21
